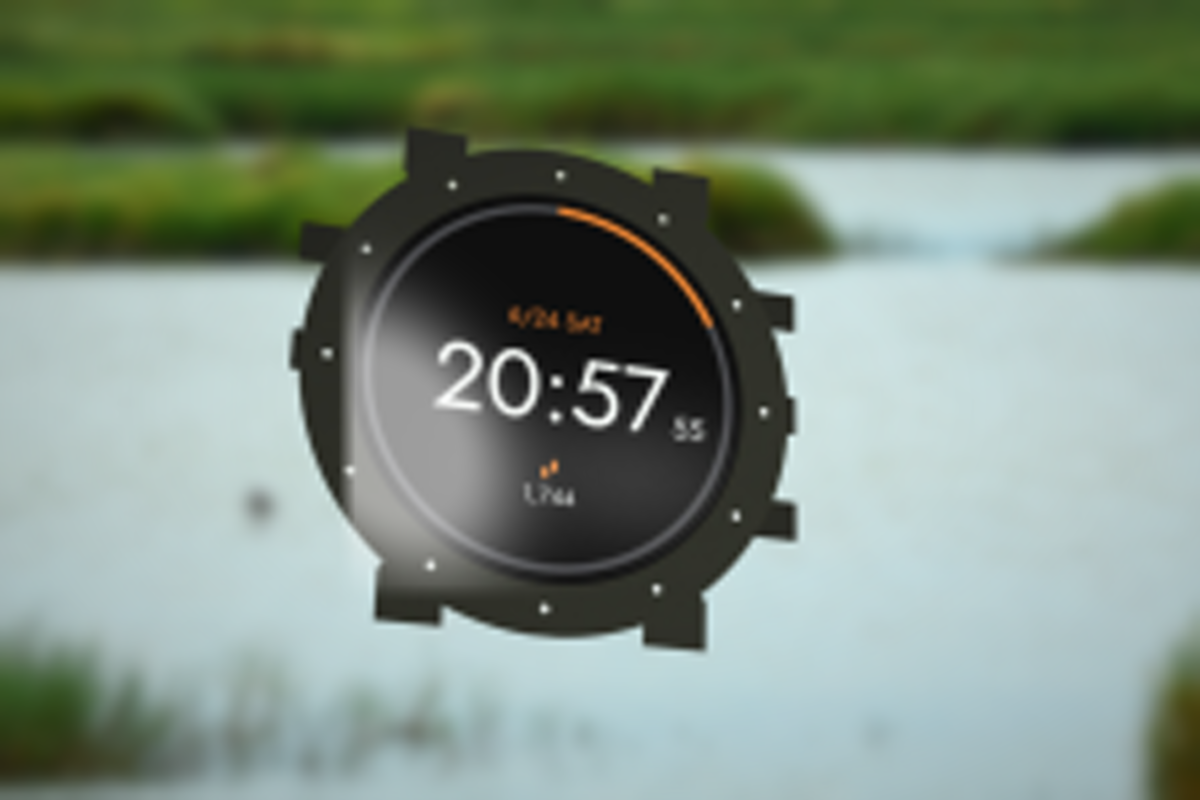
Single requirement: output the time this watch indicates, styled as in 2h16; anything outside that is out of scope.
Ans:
20h57
